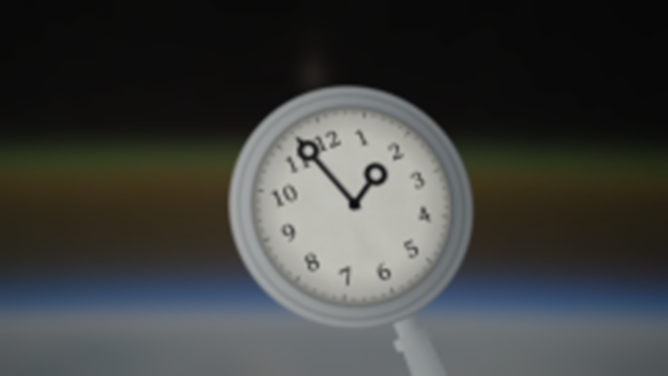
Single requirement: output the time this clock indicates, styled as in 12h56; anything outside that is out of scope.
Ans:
1h57
